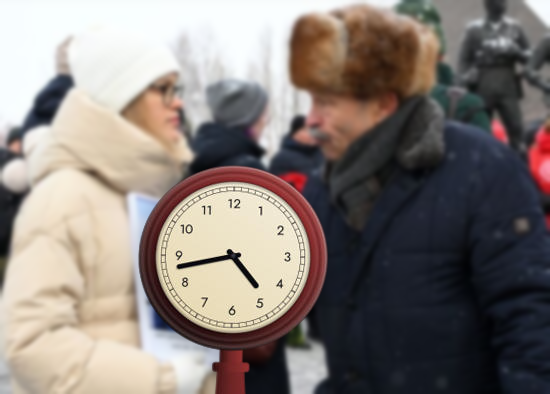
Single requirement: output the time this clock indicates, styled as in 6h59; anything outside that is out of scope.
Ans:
4h43
